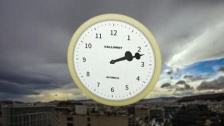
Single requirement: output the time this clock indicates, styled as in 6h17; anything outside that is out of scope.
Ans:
2h12
